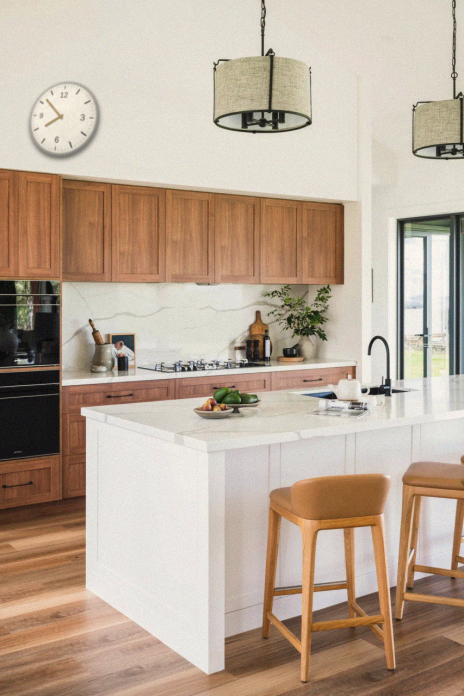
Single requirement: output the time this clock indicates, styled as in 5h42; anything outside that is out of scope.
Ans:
7h52
